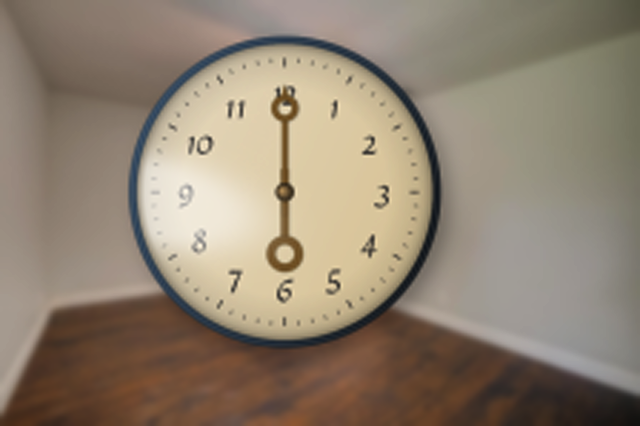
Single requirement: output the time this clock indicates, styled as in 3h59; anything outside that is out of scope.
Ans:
6h00
